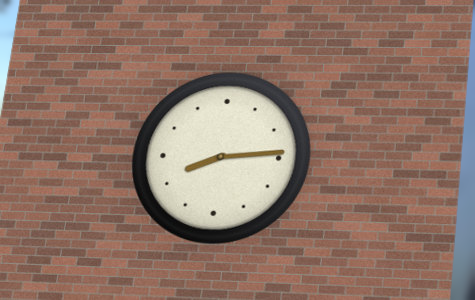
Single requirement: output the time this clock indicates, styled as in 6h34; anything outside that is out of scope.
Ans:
8h14
